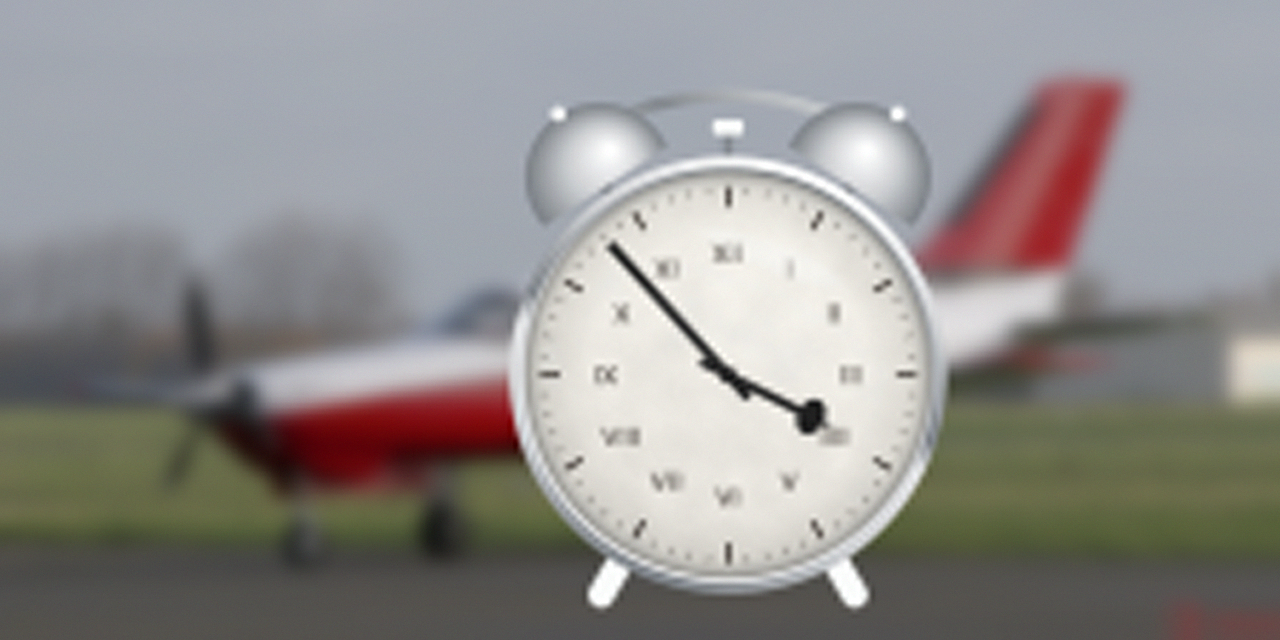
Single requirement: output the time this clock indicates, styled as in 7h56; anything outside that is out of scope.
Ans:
3h53
